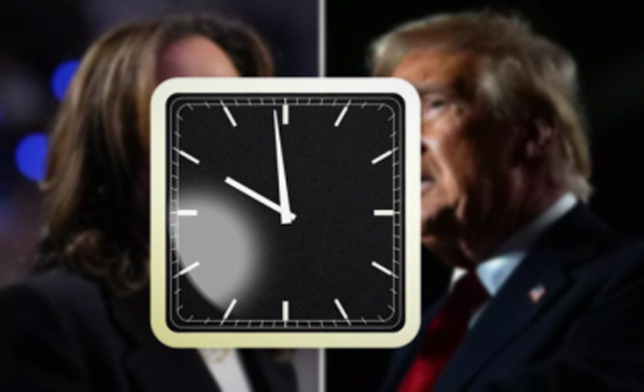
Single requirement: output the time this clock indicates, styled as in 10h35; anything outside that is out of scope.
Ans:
9h59
